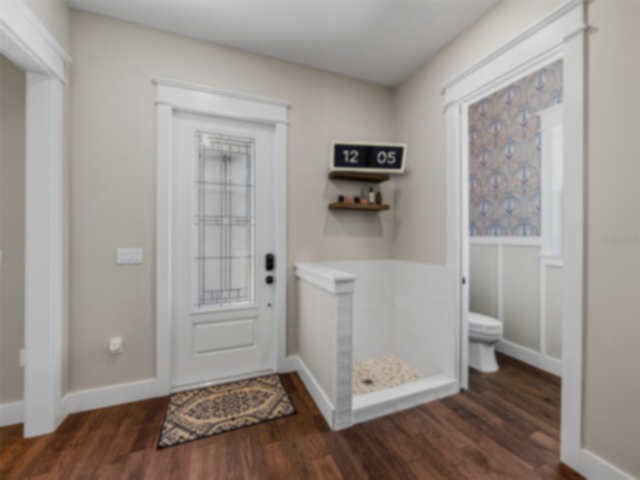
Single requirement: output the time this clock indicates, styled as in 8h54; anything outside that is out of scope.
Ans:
12h05
